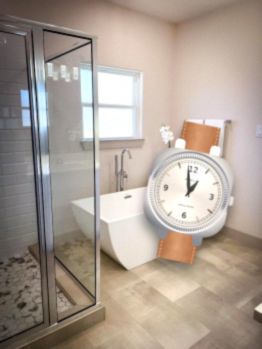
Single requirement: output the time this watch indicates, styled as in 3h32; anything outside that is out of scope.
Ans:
12h58
